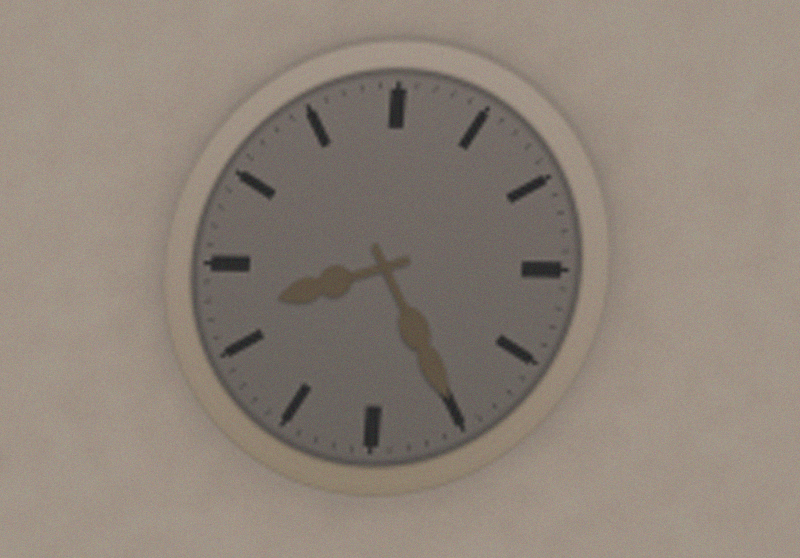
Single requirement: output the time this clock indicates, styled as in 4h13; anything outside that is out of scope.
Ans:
8h25
